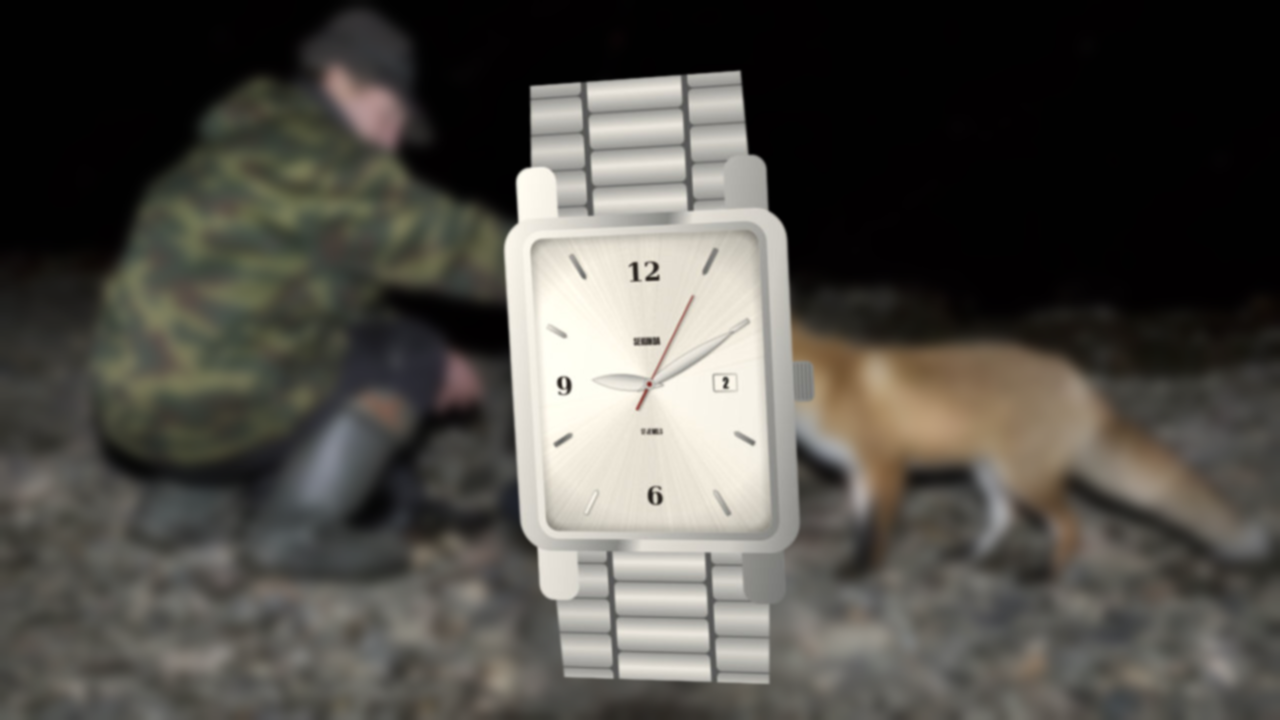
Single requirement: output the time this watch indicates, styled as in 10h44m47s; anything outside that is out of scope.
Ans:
9h10m05s
